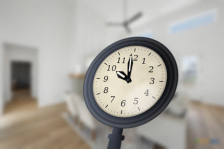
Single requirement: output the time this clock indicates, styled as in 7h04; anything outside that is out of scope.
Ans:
9h59
